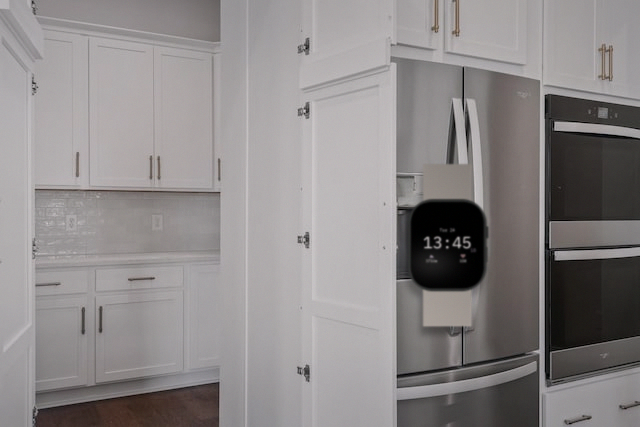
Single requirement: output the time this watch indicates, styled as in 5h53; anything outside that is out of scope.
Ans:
13h45
